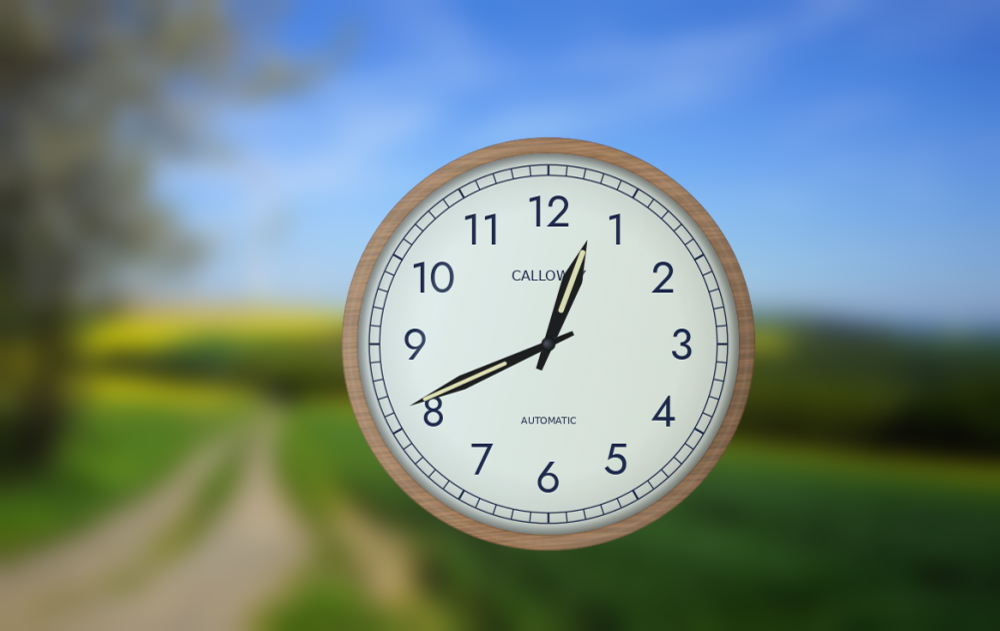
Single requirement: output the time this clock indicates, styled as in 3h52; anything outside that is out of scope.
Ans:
12h41
